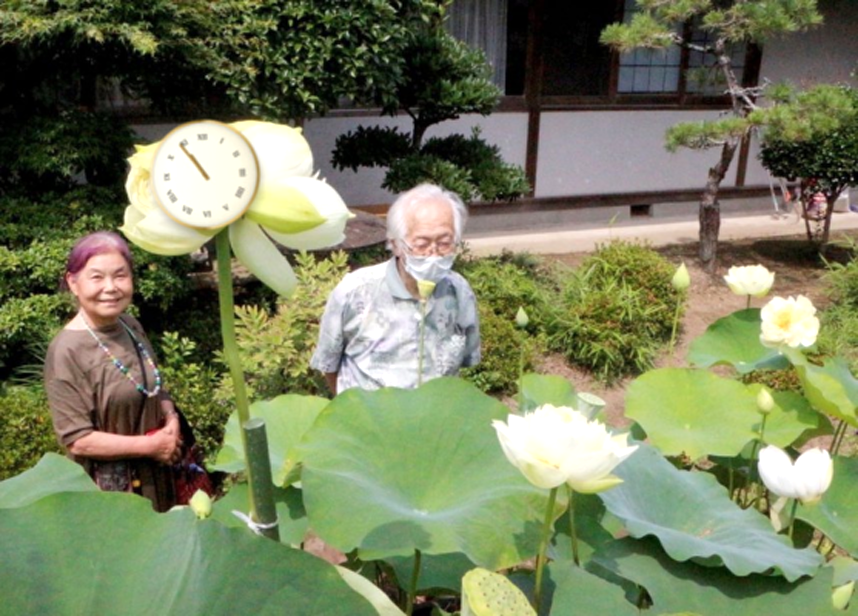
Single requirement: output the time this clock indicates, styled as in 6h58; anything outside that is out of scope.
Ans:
10h54
